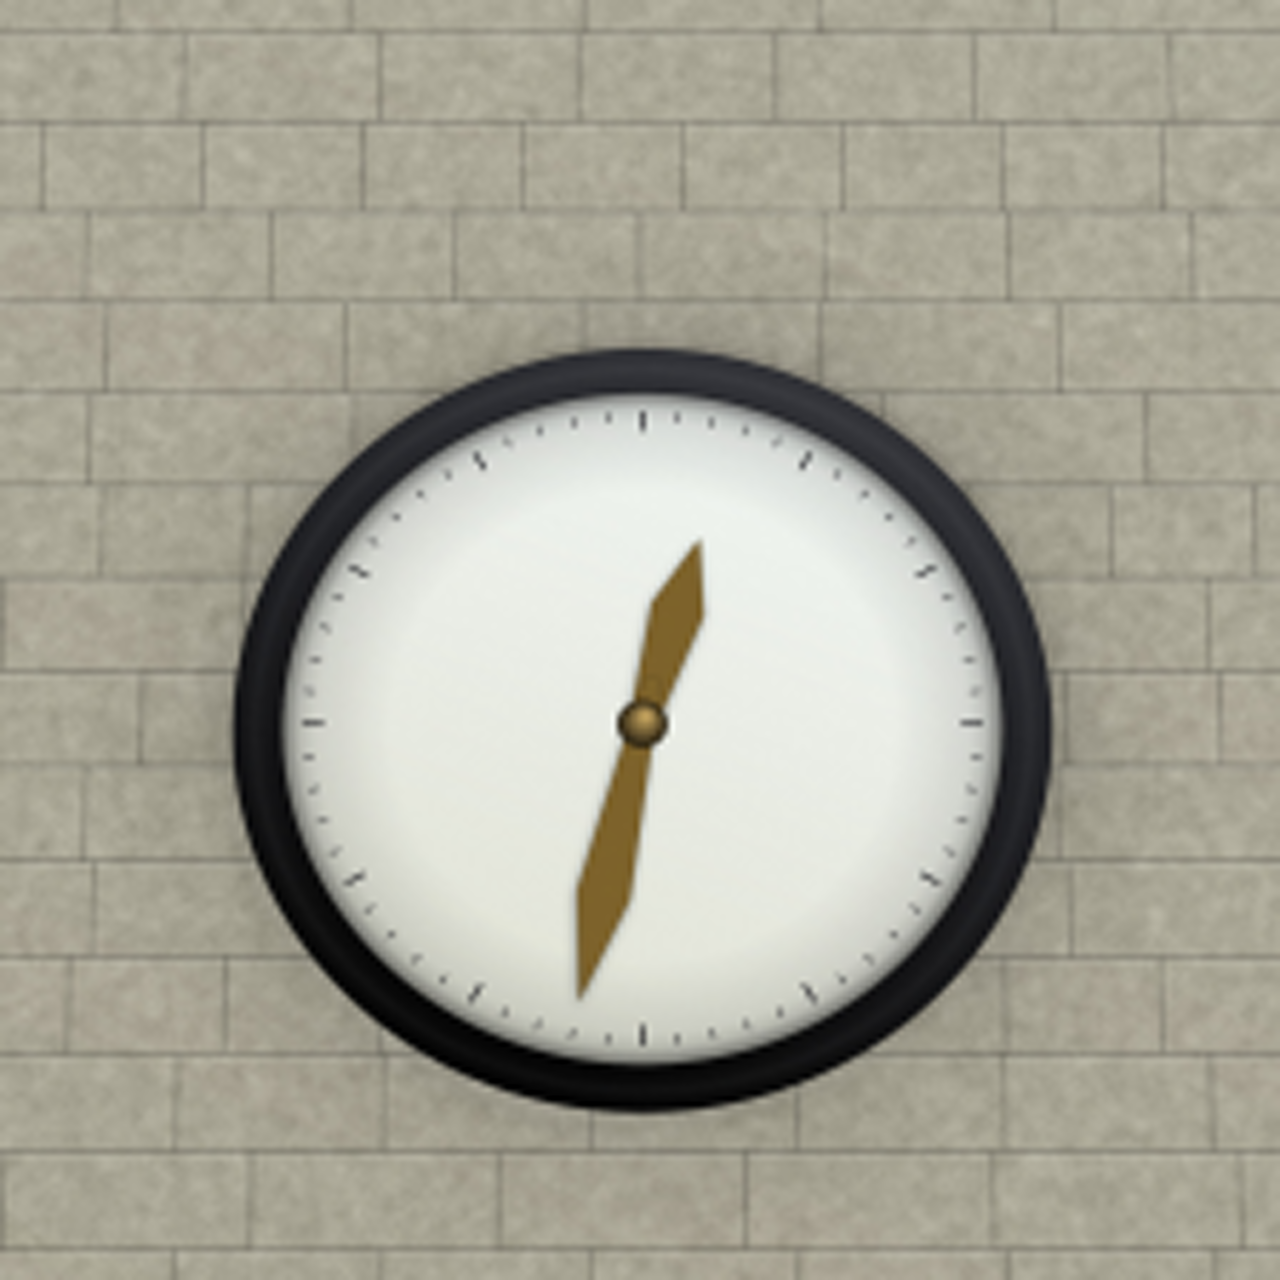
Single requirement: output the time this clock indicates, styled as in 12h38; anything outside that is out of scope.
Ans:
12h32
